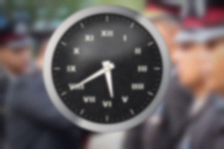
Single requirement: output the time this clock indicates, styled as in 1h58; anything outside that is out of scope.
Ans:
5h40
